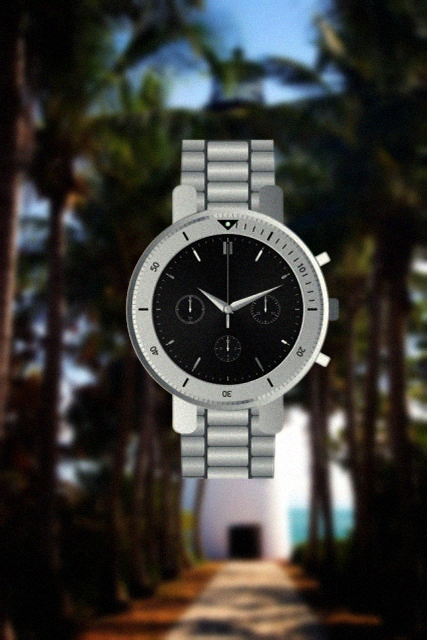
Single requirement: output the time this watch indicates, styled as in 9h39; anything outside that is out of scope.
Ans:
10h11
